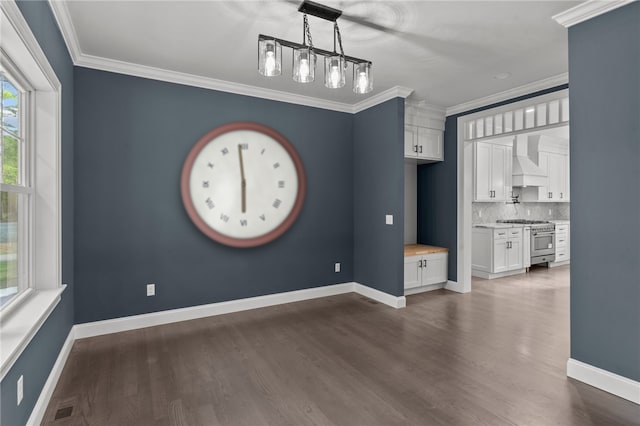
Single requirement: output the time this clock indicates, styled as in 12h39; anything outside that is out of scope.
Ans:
5h59
